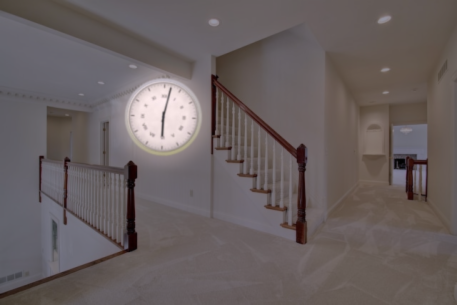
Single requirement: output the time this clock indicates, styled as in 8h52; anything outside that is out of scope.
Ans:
6h02
